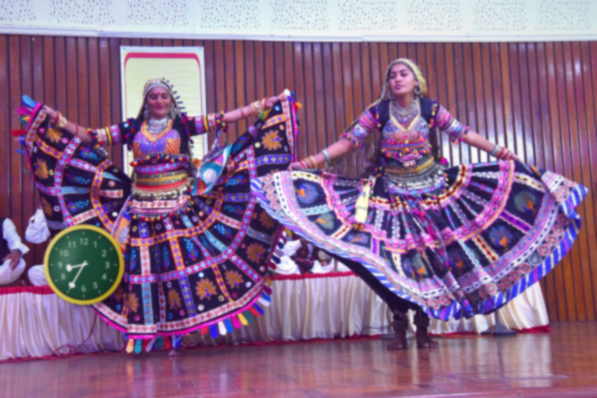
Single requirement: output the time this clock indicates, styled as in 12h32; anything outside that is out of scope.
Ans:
8h35
